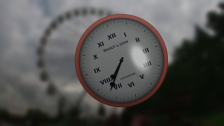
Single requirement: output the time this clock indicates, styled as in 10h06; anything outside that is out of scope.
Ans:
7h37
